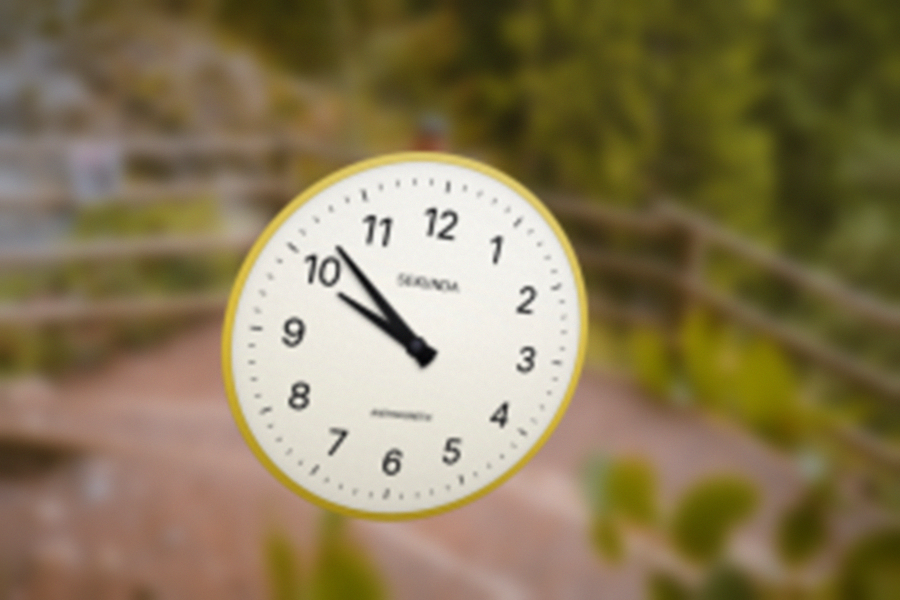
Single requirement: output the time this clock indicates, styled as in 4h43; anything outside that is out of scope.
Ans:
9h52
